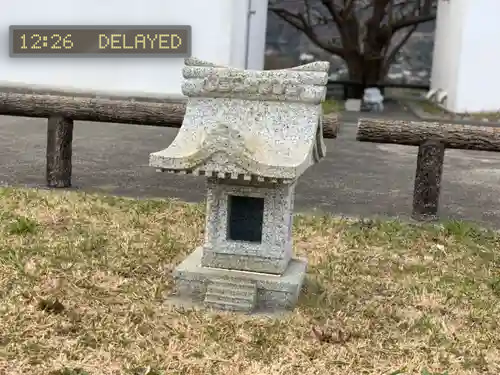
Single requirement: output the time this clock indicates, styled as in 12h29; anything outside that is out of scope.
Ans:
12h26
